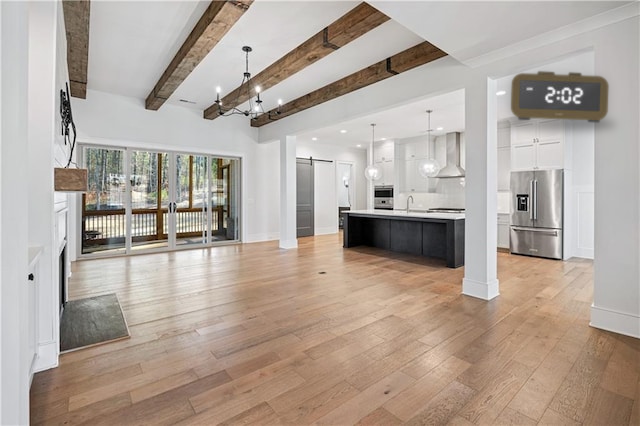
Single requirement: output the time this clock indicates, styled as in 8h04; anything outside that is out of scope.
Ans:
2h02
